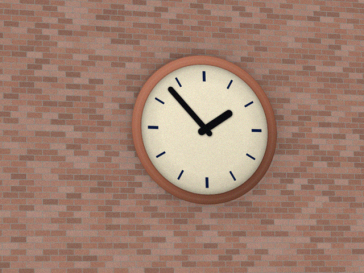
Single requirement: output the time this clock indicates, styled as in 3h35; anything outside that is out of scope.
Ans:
1h53
